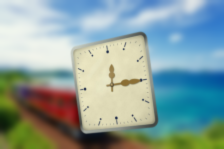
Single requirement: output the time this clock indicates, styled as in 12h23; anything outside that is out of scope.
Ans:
12h15
